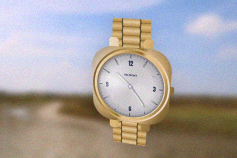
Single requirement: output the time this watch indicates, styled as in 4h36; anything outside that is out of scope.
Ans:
10h24
